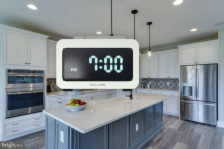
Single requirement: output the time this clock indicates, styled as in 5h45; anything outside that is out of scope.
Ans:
7h00
